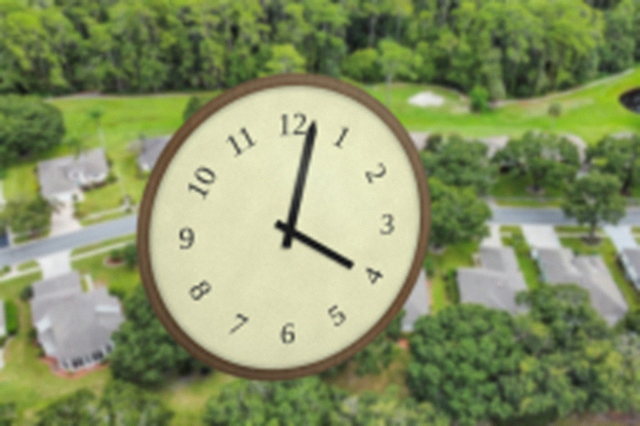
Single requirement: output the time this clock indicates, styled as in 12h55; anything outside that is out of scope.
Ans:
4h02
